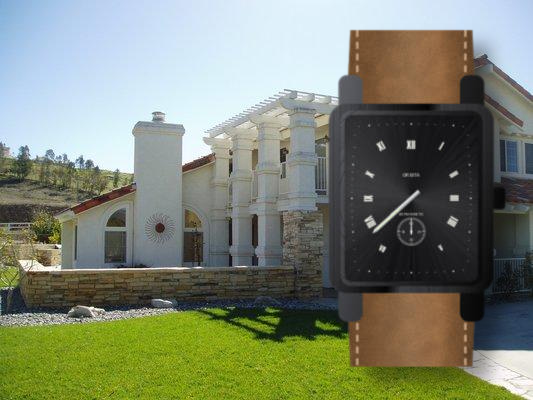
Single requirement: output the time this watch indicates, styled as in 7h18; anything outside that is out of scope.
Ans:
7h38
